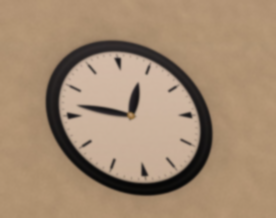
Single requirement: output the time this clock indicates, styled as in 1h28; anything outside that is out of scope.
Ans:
12h47
